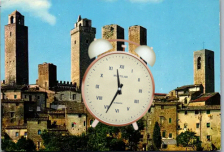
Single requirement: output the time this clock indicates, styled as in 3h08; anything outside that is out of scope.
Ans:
11h34
